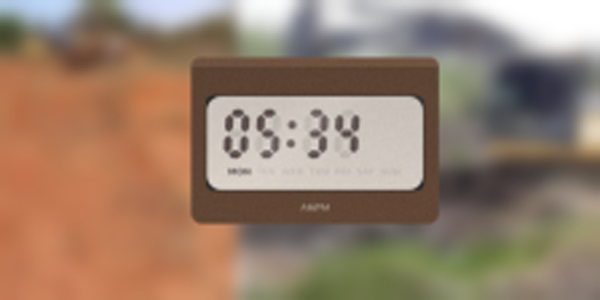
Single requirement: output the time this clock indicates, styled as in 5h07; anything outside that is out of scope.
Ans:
5h34
